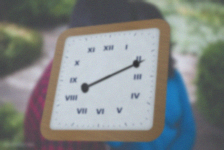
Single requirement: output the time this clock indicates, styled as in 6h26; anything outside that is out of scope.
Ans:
8h11
